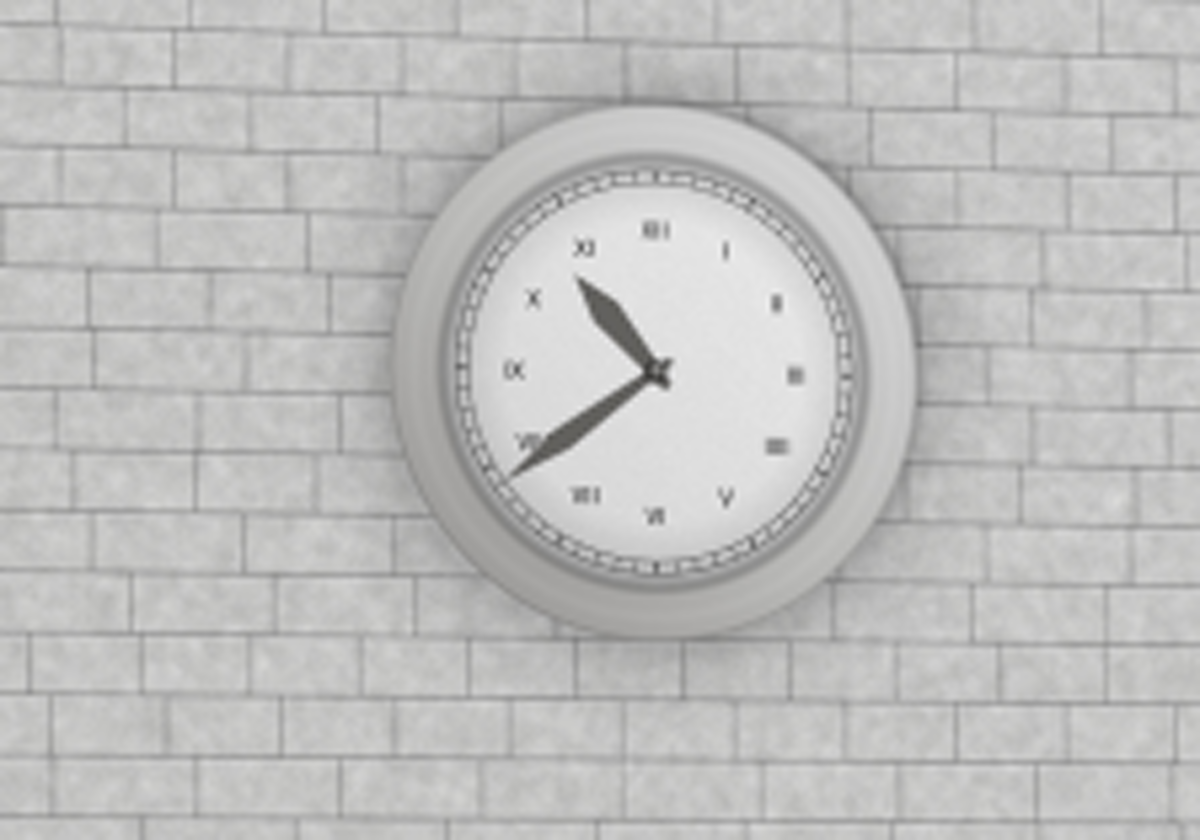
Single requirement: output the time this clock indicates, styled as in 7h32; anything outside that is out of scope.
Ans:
10h39
